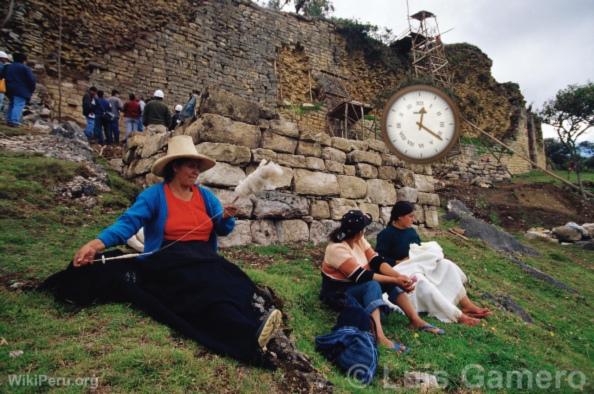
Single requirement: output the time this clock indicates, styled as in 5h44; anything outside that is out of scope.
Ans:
12h21
